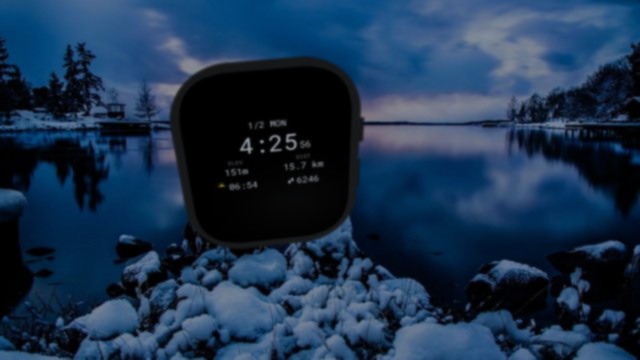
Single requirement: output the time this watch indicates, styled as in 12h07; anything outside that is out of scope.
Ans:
4h25
